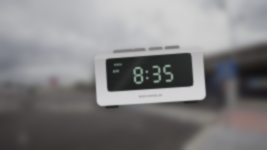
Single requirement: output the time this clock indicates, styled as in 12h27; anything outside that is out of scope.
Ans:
8h35
